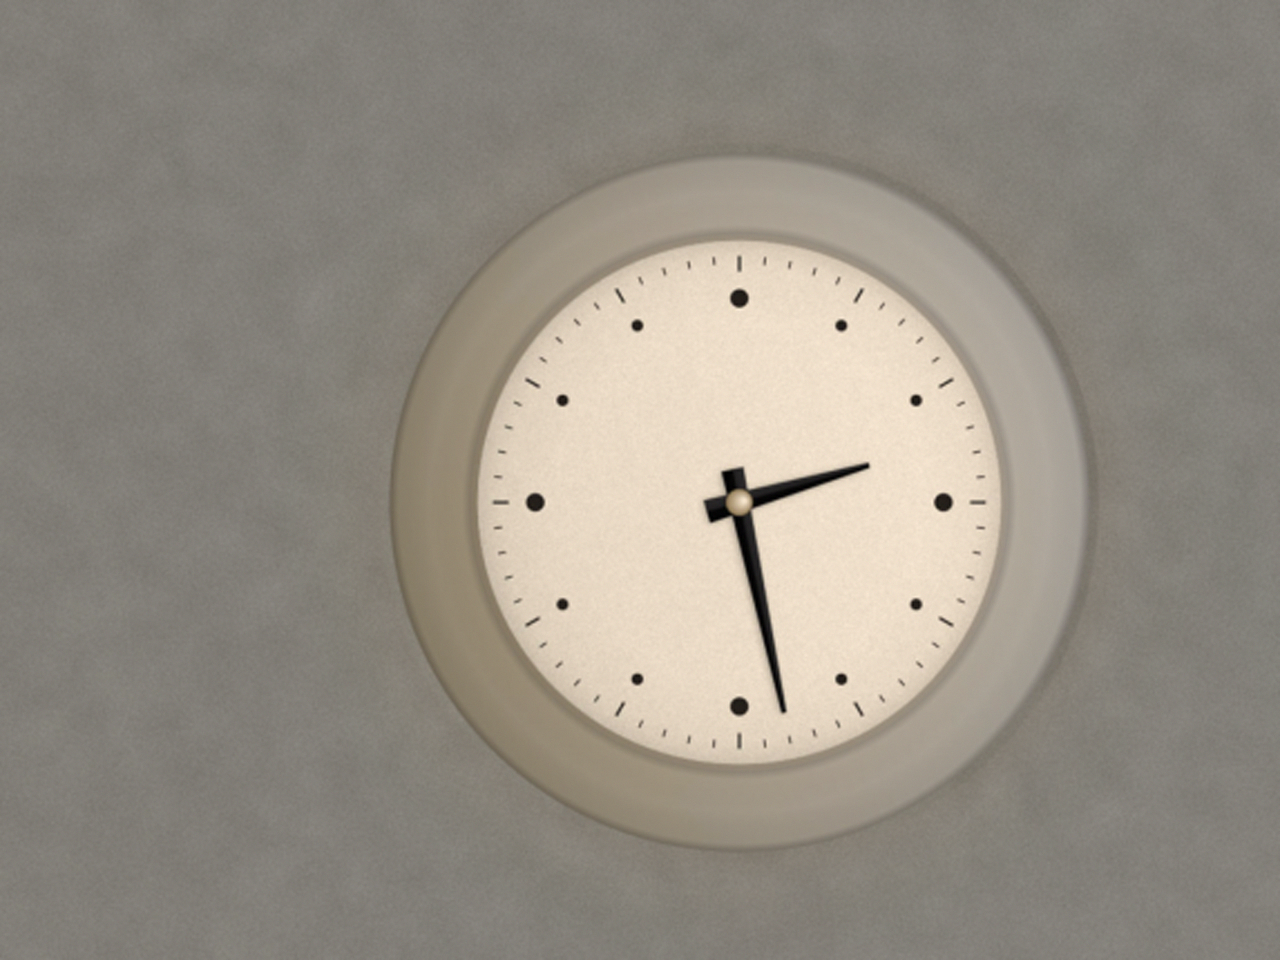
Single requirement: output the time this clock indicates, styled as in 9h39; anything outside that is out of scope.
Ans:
2h28
